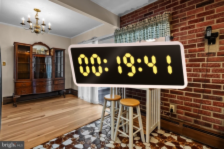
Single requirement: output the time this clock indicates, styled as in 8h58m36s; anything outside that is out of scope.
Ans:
0h19m41s
